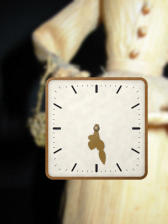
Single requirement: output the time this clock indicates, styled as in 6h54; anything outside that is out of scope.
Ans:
6h28
